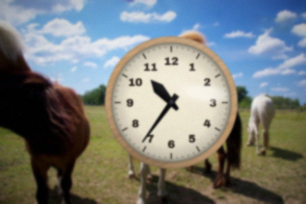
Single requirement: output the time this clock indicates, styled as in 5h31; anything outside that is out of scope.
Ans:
10h36
